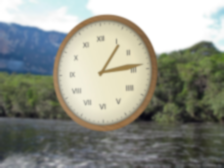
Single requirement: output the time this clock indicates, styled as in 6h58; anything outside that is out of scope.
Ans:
1h14
